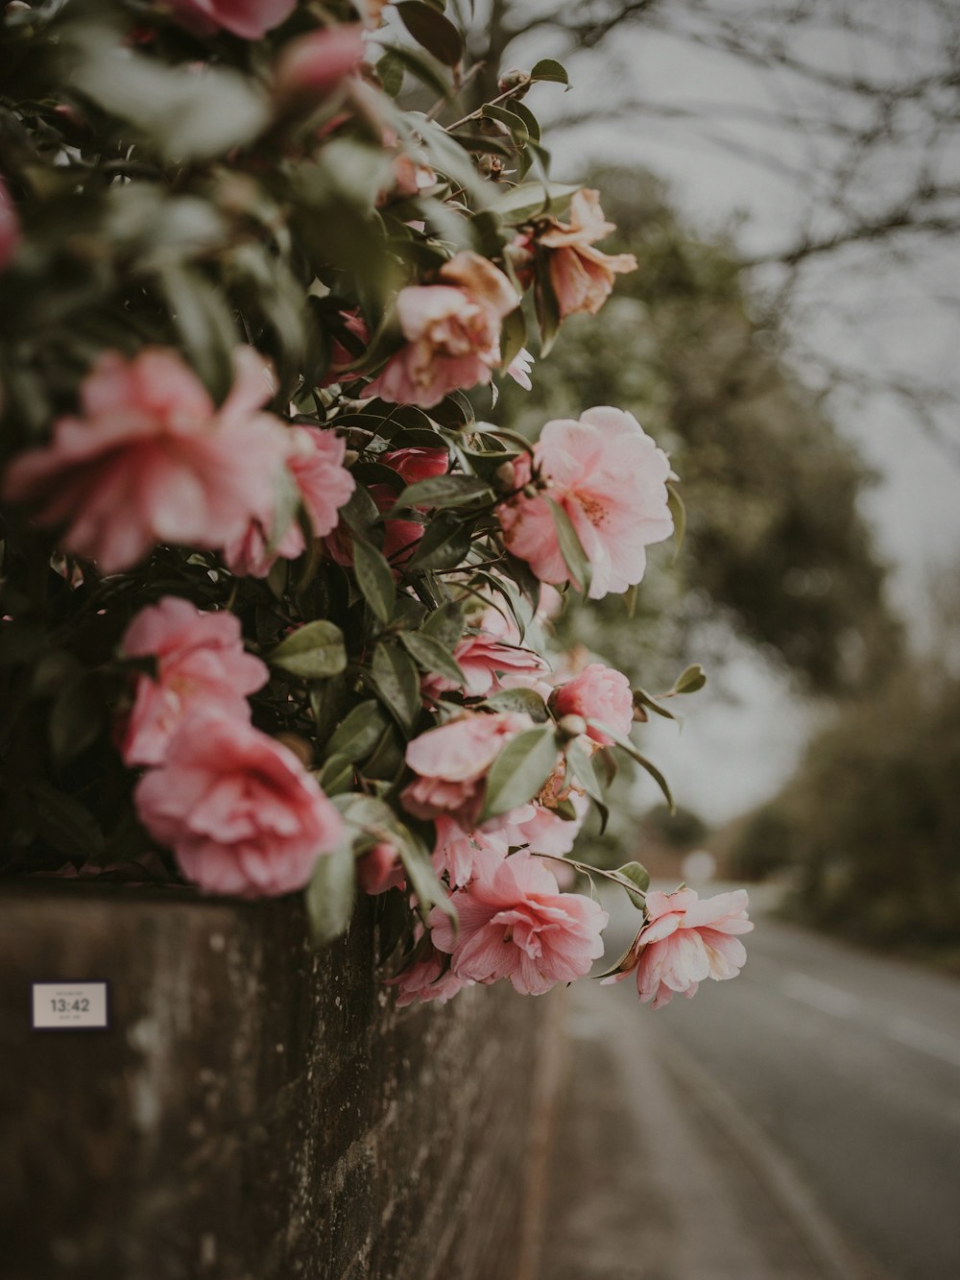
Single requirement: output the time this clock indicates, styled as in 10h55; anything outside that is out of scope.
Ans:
13h42
